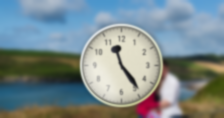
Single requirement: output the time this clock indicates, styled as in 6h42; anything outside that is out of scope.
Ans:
11h24
